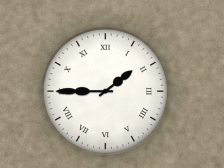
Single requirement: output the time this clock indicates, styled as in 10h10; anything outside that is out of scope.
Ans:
1h45
